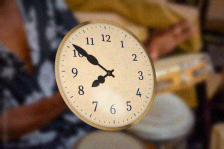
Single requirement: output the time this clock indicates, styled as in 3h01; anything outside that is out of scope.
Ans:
7h51
